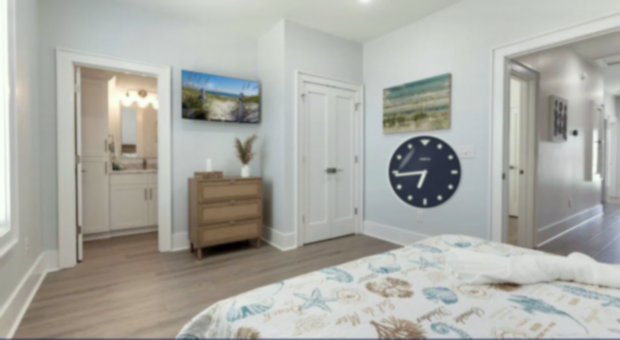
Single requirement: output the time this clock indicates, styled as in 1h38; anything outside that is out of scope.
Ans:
6h44
